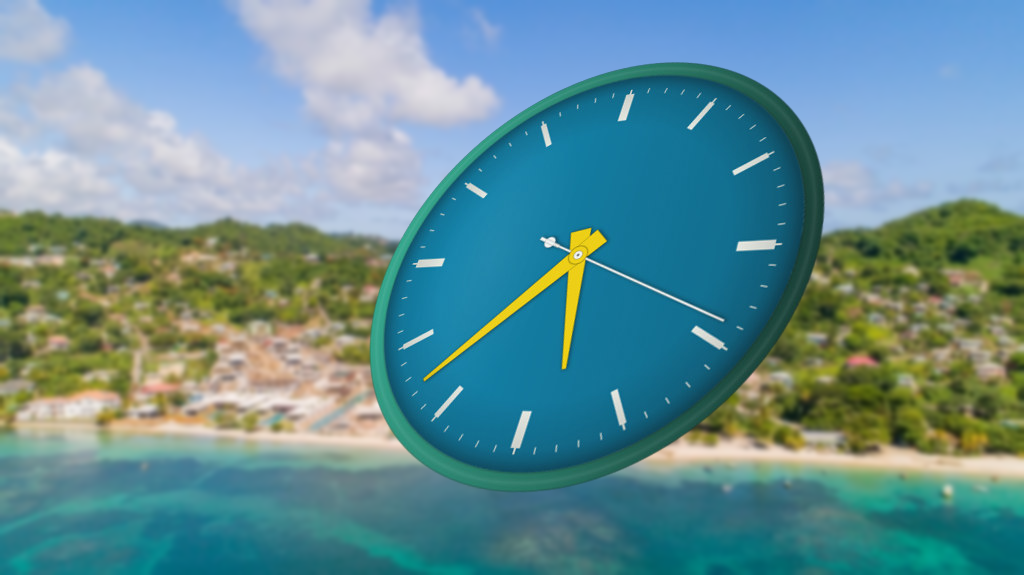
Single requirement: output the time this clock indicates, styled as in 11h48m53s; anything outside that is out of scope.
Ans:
5h37m19s
